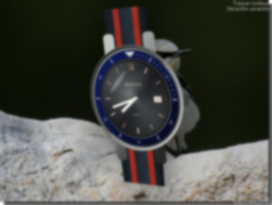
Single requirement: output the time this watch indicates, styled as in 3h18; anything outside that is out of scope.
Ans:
7h42
